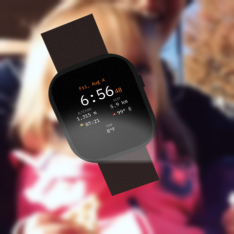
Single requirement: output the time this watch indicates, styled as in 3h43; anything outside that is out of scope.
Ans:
6h56
